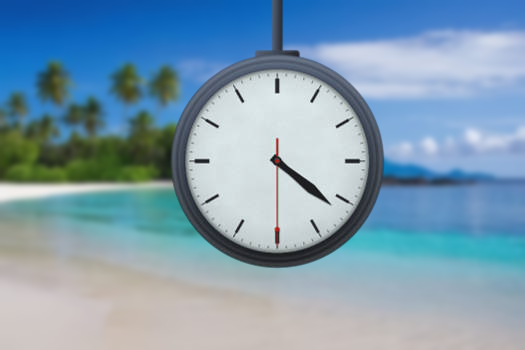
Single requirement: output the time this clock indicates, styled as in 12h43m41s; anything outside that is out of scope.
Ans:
4h21m30s
